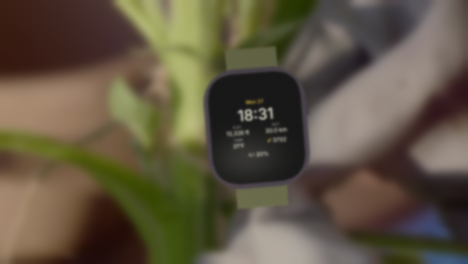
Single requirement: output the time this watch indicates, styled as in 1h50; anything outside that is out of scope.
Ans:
18h31
